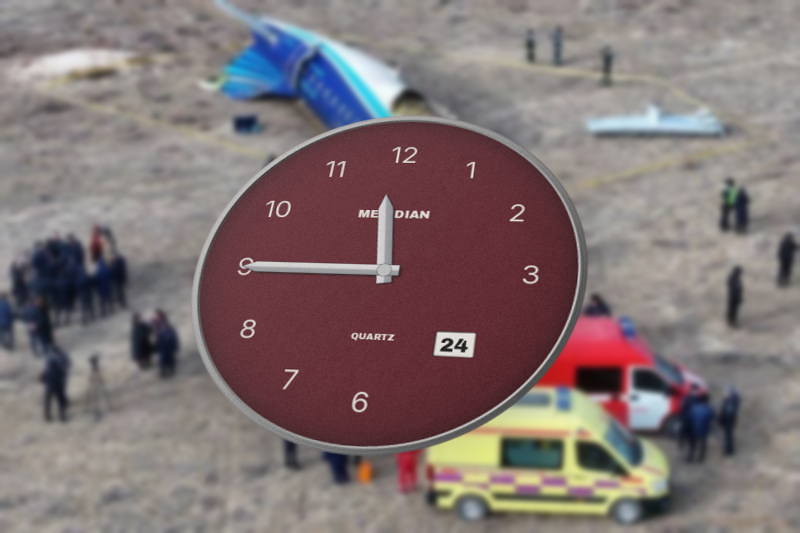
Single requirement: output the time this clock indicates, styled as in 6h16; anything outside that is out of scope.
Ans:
11h45
